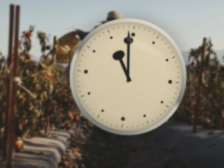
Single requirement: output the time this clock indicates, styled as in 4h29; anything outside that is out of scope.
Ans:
10h59
